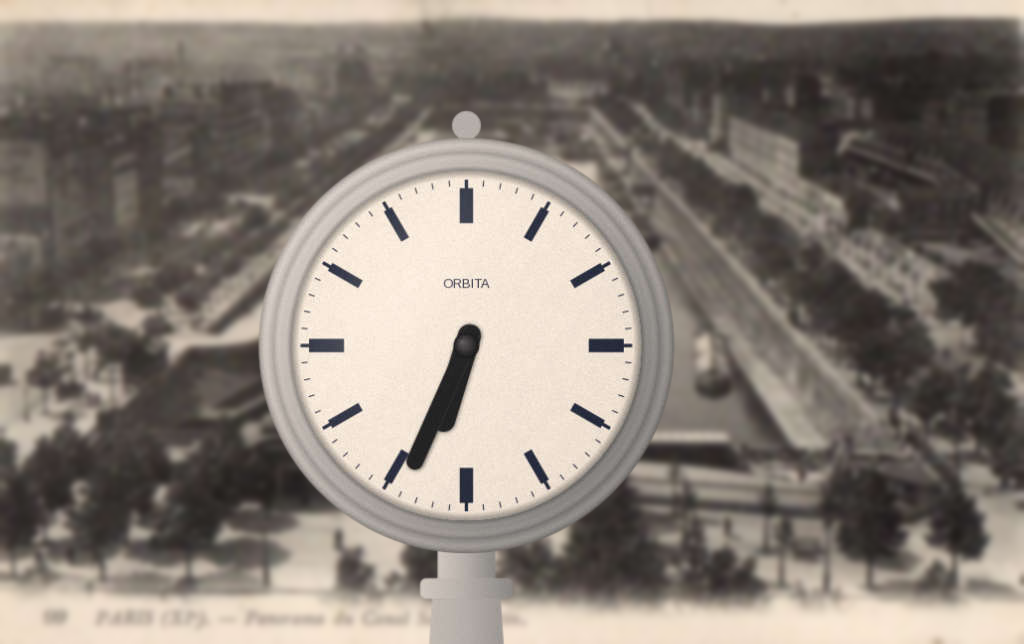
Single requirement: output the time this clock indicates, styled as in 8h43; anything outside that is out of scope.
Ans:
6h34
